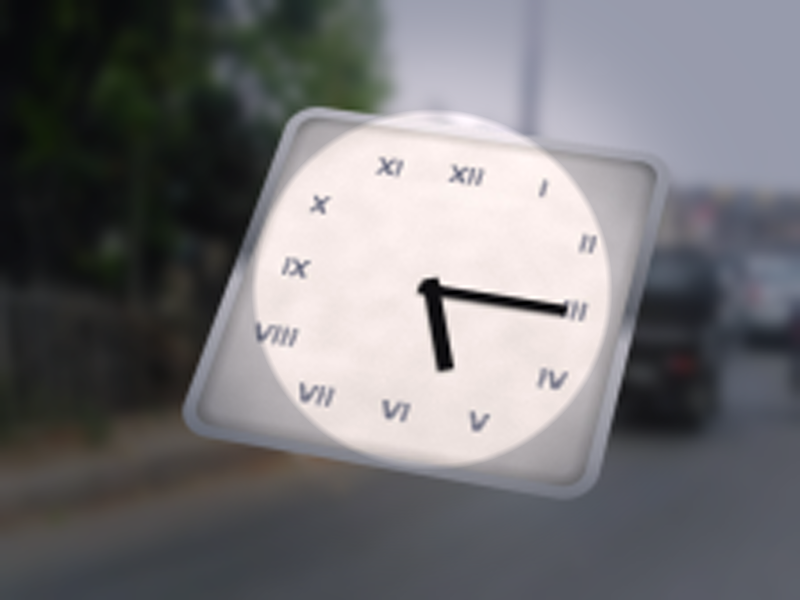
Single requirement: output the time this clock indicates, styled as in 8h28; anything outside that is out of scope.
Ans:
5h15
